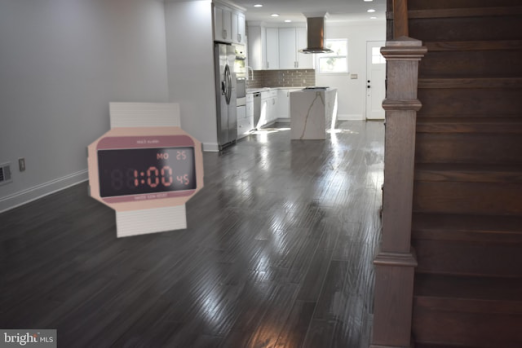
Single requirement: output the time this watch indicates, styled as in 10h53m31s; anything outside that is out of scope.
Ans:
1h00m45s
